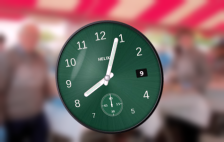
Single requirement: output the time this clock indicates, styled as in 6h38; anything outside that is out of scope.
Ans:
8h04
